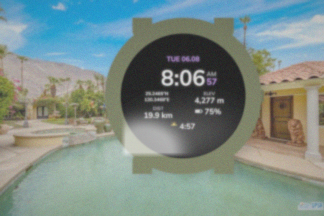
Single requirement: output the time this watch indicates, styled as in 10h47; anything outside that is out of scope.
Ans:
8h06
